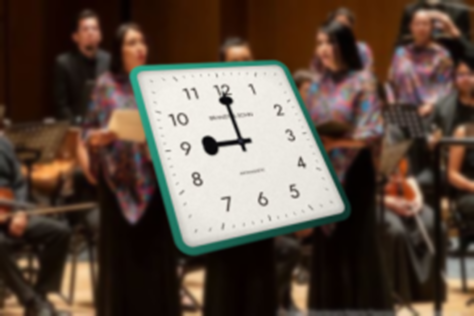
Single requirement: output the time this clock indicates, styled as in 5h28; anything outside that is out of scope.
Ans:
9h00
